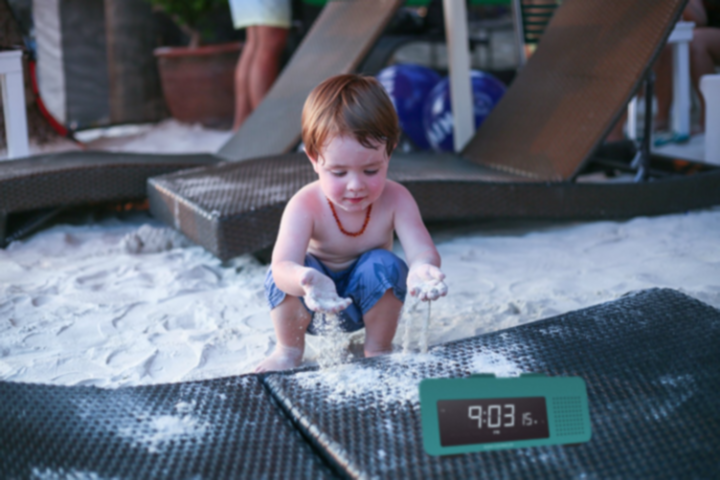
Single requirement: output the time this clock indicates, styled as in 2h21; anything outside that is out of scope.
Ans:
9h03
